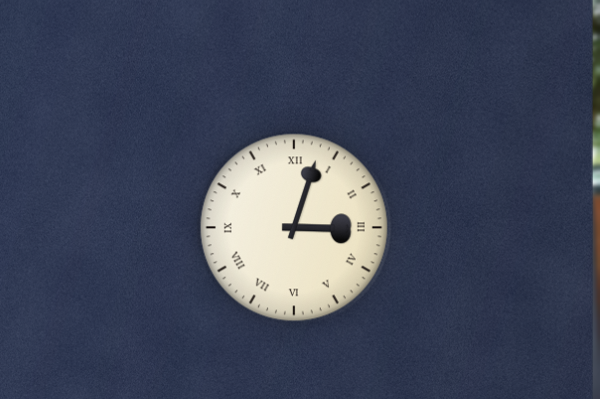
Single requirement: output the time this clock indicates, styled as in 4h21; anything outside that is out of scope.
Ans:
3h03
